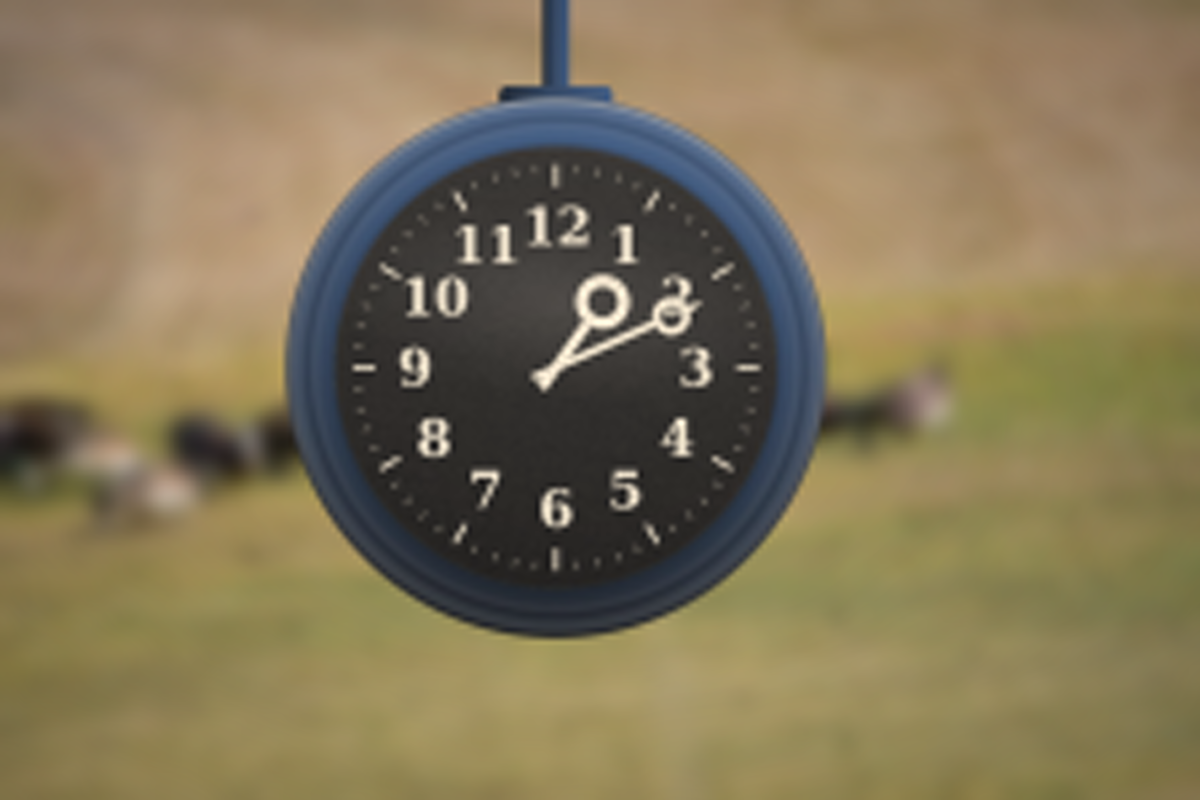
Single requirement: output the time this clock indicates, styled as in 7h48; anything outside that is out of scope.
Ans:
1h11
